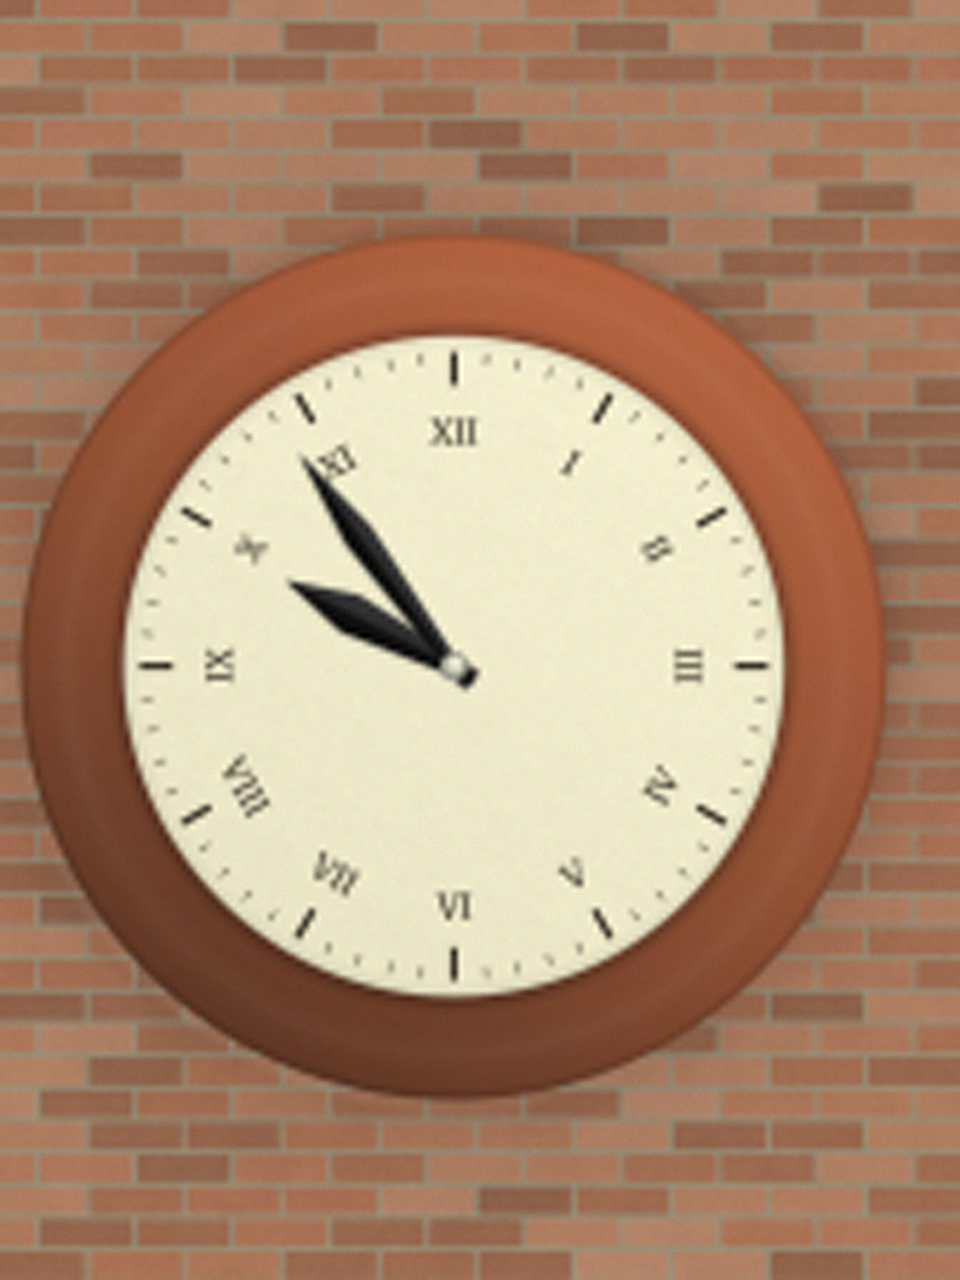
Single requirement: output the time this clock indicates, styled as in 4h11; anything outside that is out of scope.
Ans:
9h54
